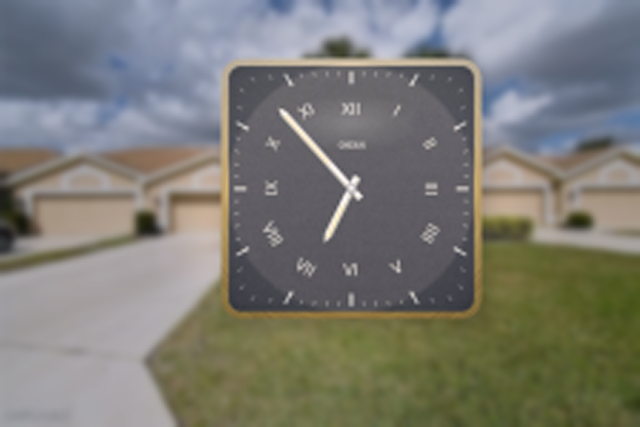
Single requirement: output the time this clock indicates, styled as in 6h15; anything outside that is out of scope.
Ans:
6h53
